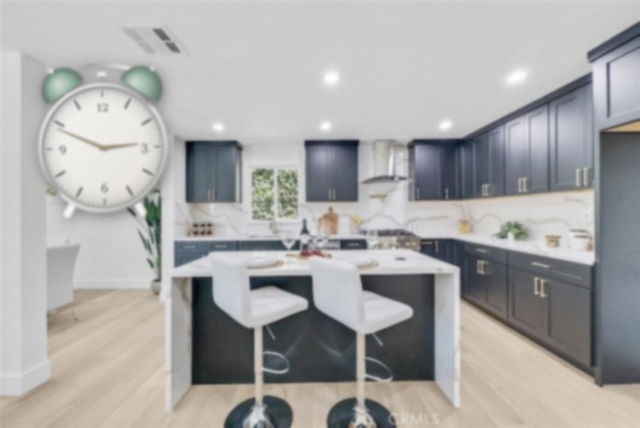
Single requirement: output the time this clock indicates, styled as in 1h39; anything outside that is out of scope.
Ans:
2h49
